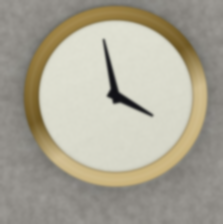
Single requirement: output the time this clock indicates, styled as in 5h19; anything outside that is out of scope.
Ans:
3h58
